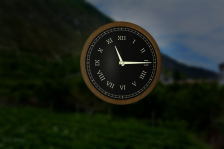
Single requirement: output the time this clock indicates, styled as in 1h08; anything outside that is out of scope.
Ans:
11h15
